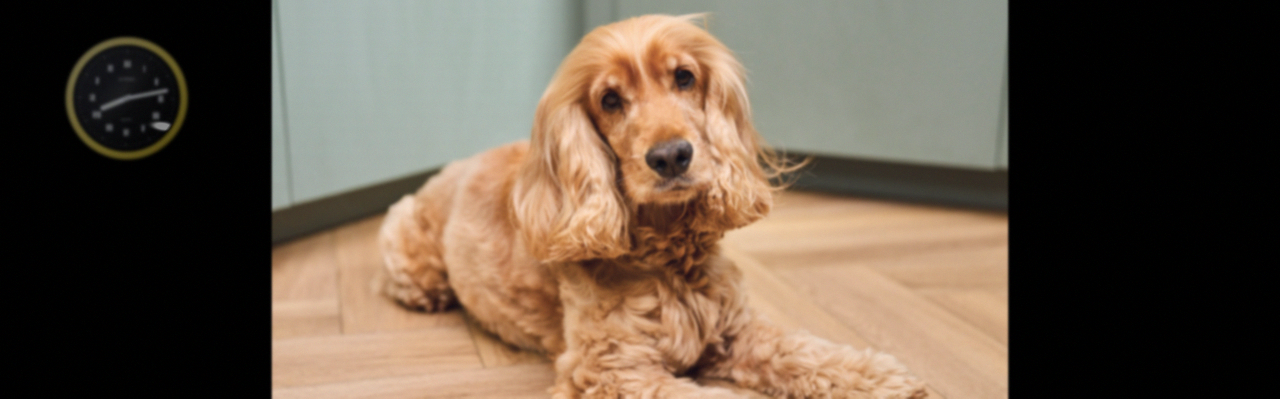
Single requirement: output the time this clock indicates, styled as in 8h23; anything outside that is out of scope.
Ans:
8h13
